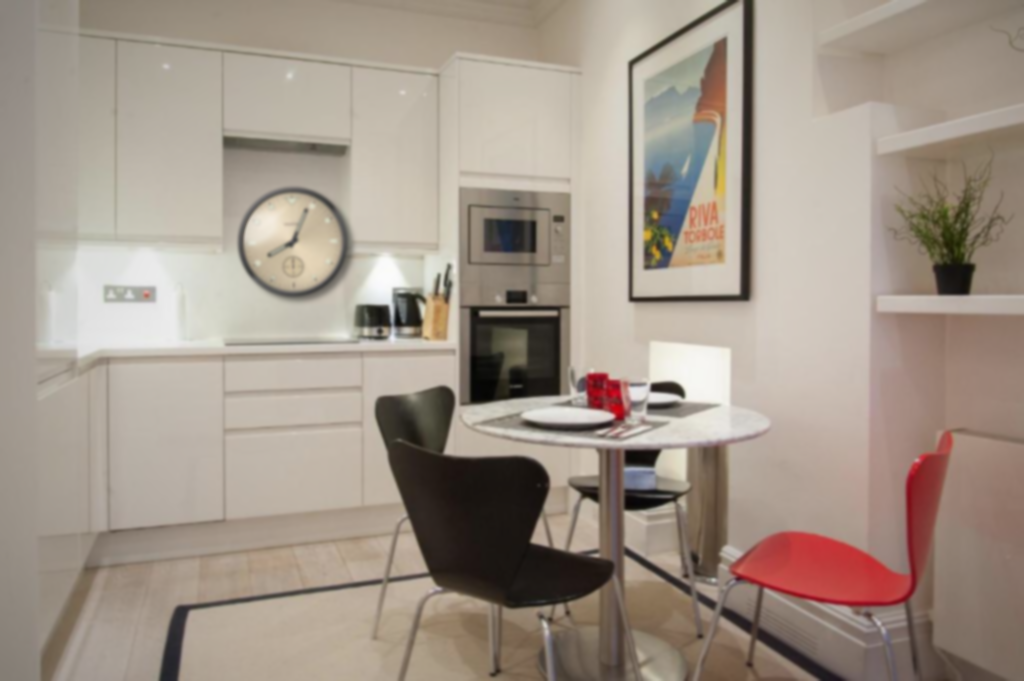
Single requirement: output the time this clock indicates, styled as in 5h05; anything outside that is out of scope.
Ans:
8h04
